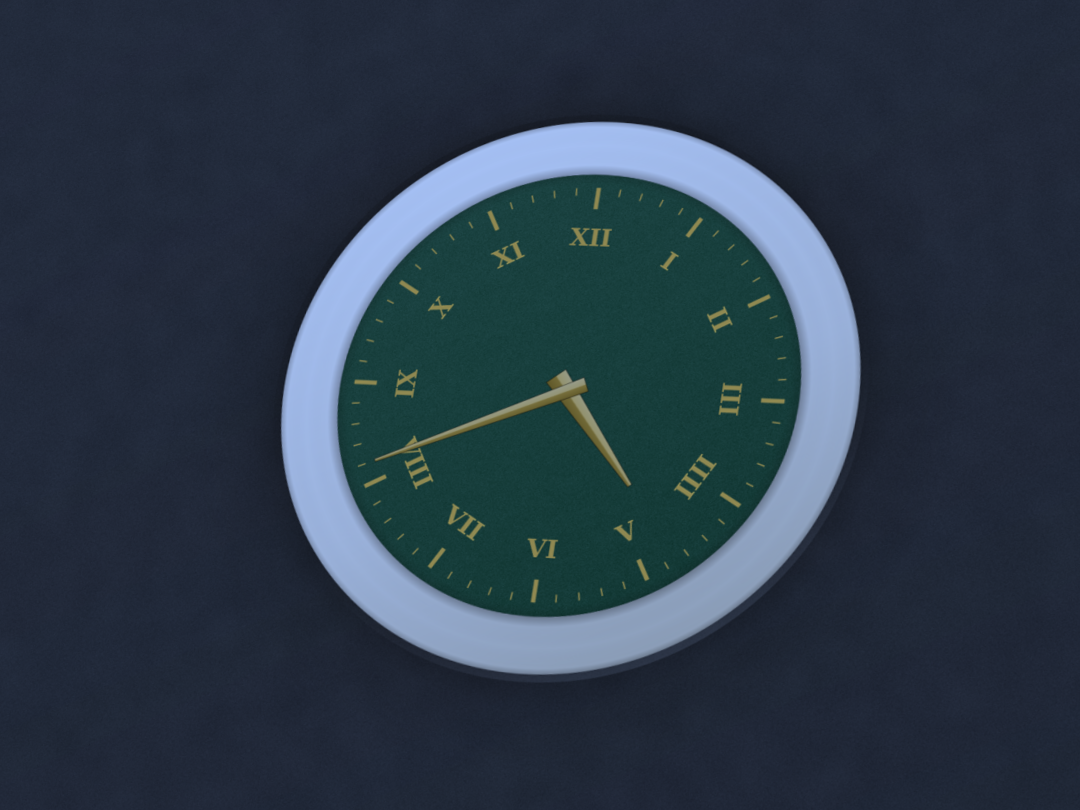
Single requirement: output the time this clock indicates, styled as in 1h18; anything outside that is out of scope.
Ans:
4h41
